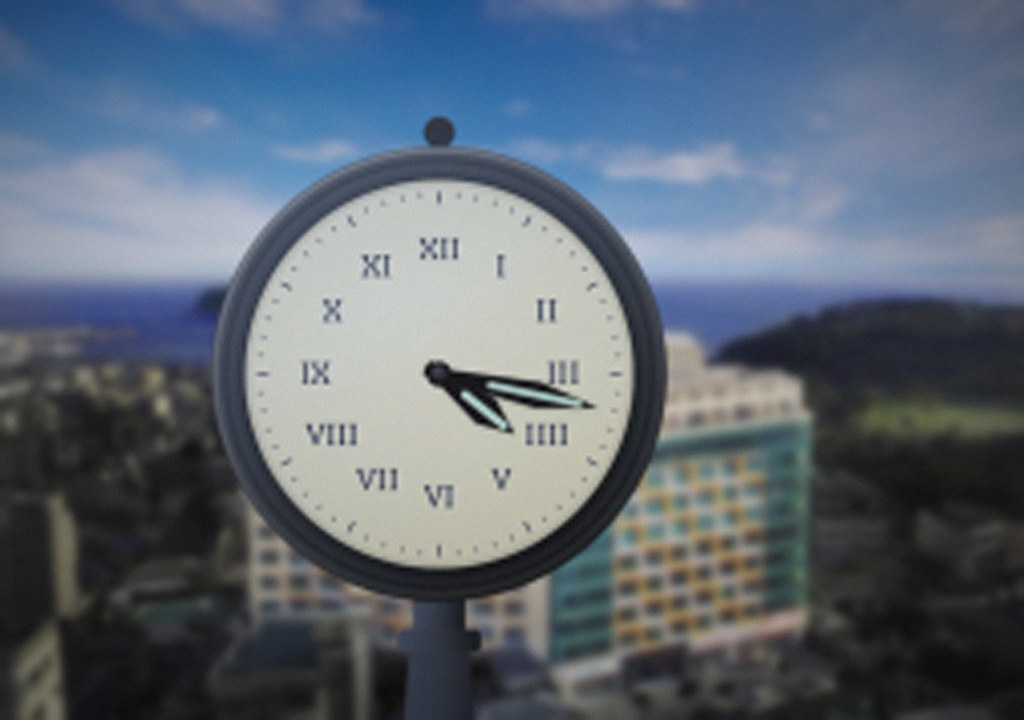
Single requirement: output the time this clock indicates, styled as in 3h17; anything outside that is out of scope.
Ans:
4h17
